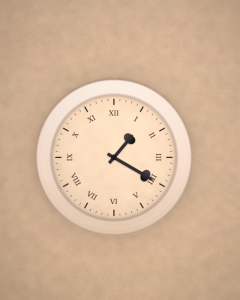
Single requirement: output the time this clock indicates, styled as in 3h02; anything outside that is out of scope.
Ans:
1h20
